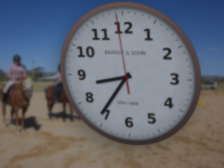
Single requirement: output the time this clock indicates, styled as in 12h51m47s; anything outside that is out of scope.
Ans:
8h35m59s
